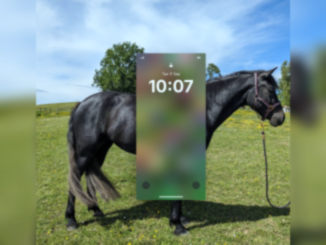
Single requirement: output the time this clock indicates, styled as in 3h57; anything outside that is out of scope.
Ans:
10h07
